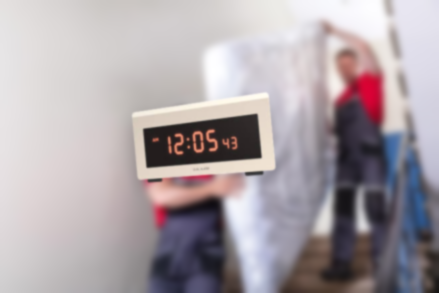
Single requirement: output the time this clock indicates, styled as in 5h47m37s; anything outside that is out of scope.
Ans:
12h05m43s
